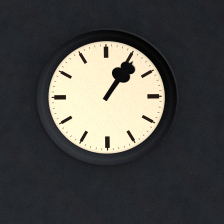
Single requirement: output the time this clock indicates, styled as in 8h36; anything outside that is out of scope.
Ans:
1h06
